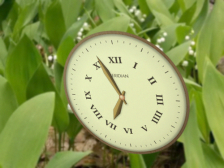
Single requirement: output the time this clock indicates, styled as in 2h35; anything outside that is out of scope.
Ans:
6h56
